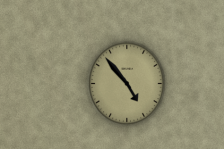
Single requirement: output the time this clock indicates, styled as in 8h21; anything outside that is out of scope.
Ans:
4h53
